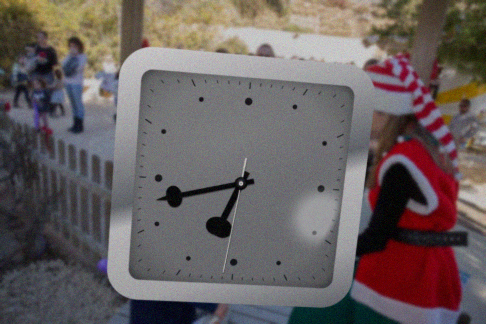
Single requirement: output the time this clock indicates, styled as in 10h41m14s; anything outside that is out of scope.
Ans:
6h42m31s
